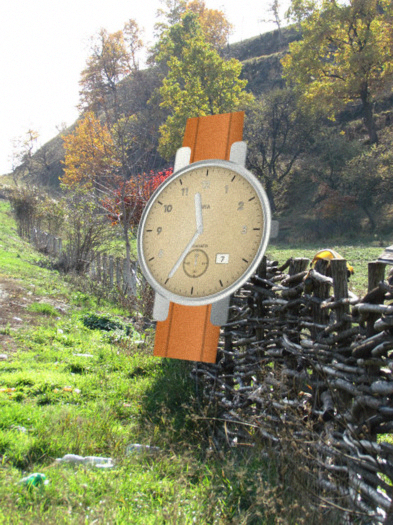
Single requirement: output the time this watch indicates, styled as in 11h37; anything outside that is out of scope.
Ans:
11h35
